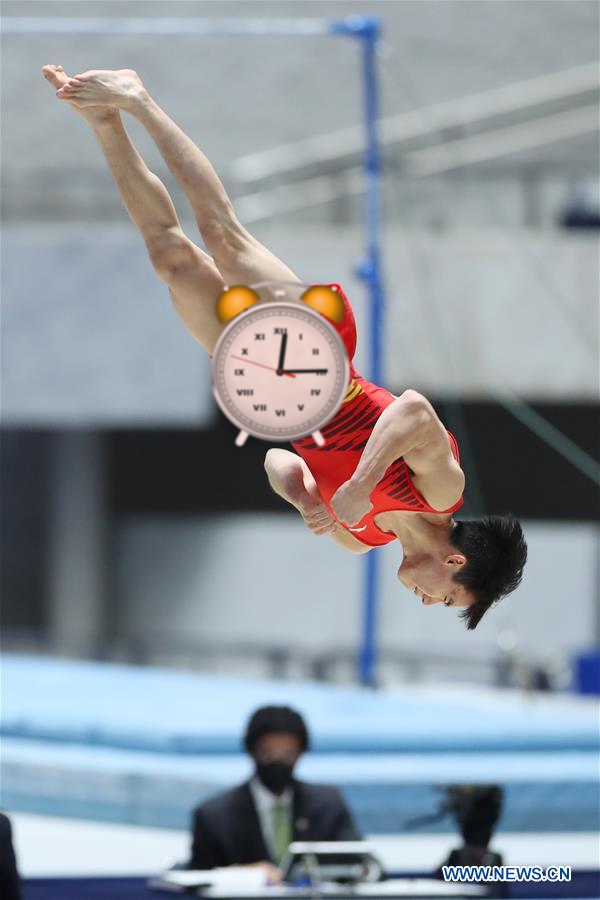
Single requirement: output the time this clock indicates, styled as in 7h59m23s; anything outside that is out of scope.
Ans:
12h14m48s
